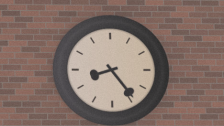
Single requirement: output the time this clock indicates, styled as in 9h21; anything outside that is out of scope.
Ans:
8h24
